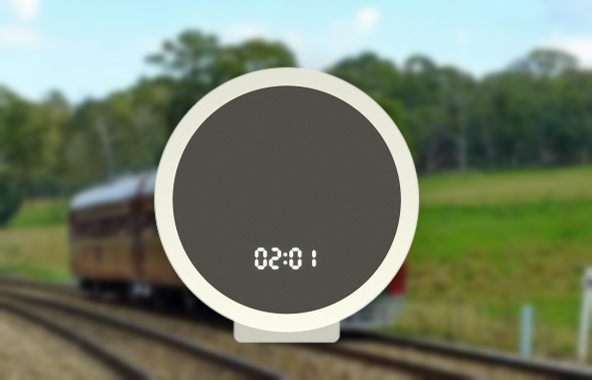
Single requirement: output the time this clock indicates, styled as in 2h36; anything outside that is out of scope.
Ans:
2h01
